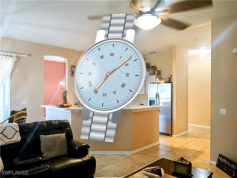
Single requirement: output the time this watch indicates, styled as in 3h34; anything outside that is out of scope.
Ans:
7h08
